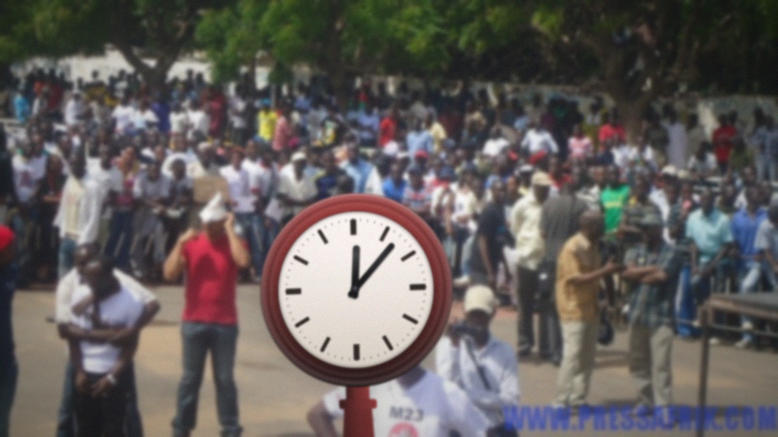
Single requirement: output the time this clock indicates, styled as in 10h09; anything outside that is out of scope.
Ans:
12h07
